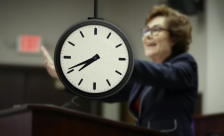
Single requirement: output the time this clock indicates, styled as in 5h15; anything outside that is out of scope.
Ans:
7h41
